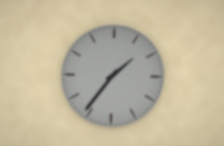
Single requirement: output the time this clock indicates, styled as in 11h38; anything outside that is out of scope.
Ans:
1h36
